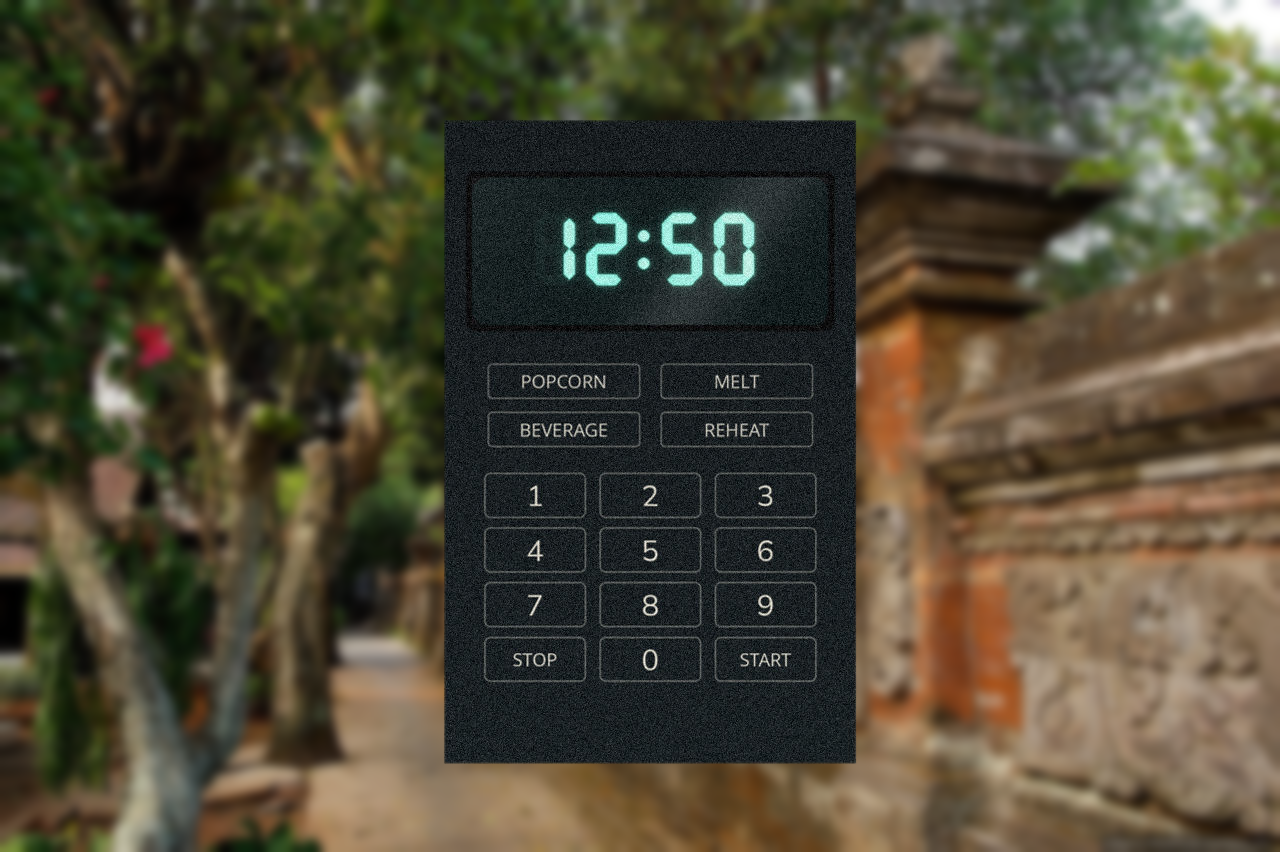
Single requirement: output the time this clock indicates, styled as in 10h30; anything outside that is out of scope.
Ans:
12h50
